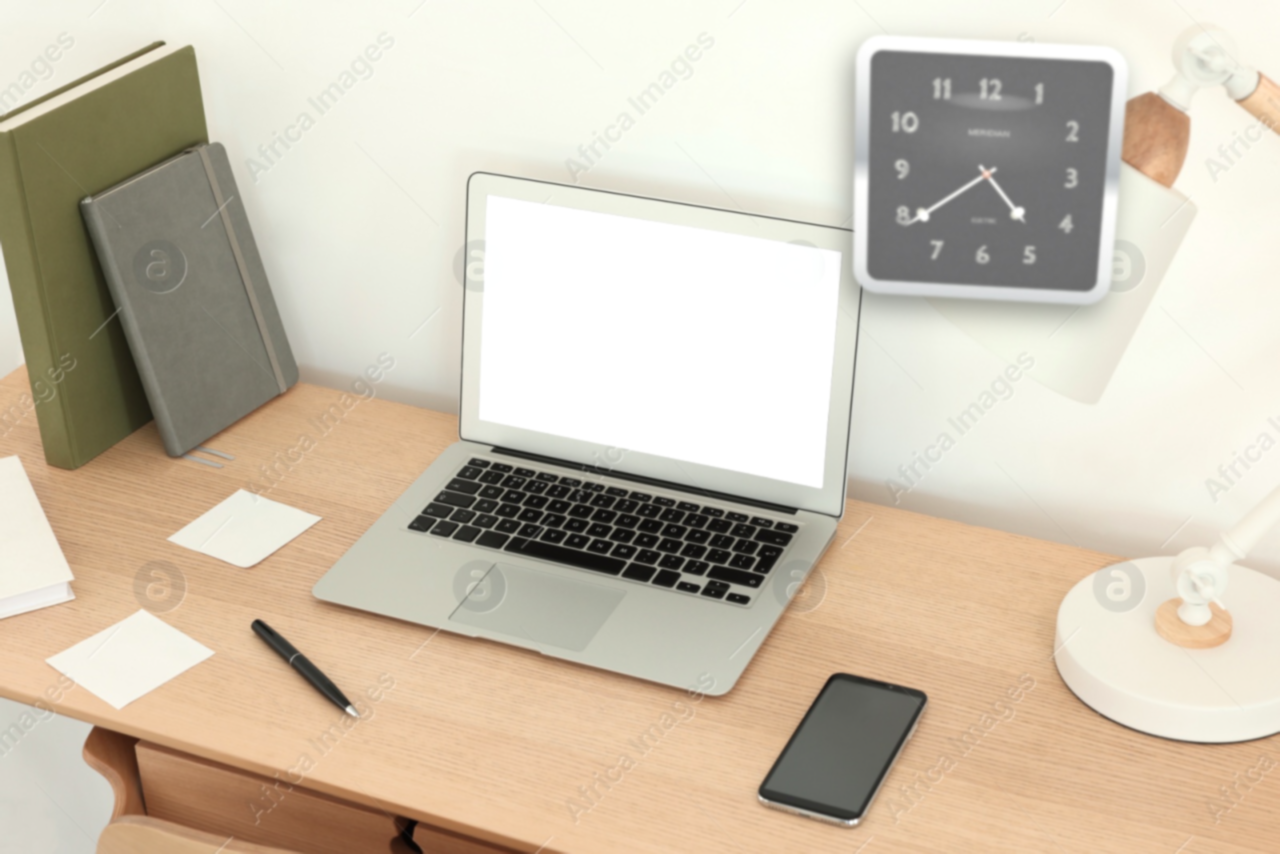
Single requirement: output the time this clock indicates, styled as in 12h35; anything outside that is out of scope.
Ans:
4h39
